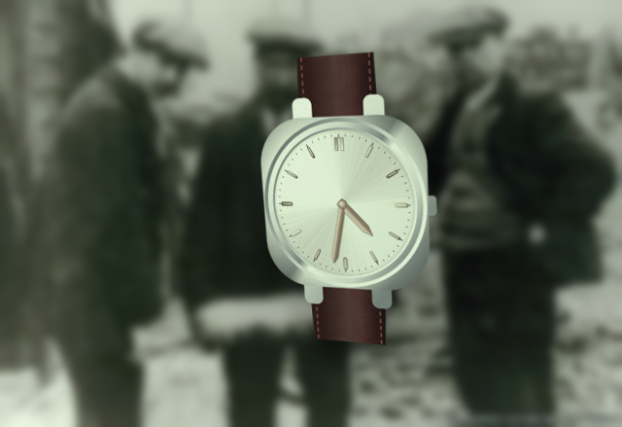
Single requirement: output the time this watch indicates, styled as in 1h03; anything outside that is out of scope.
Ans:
4h32
